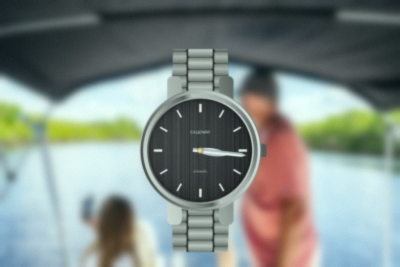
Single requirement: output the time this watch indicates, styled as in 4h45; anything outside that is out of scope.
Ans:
3h16
